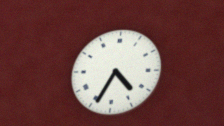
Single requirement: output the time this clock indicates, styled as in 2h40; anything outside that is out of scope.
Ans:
4h34
